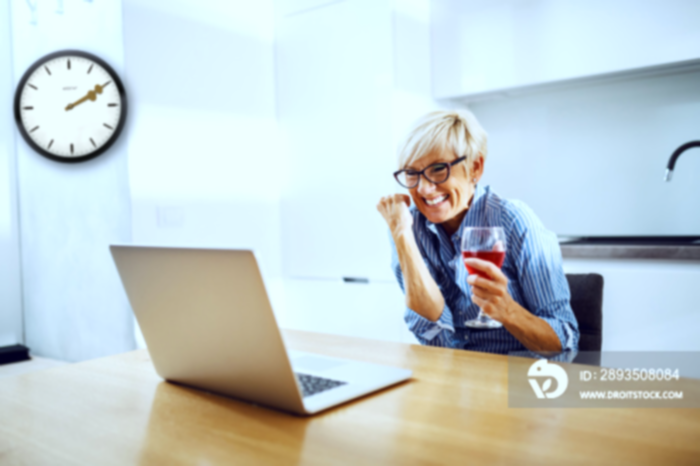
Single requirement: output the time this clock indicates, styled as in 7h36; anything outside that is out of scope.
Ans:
2h10
